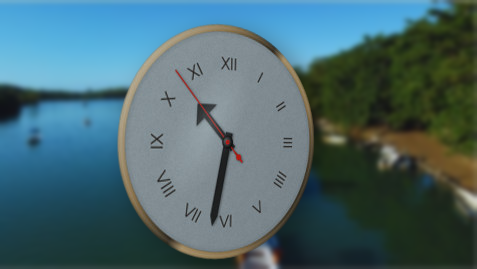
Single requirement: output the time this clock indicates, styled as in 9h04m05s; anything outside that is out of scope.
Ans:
10h31m53s
